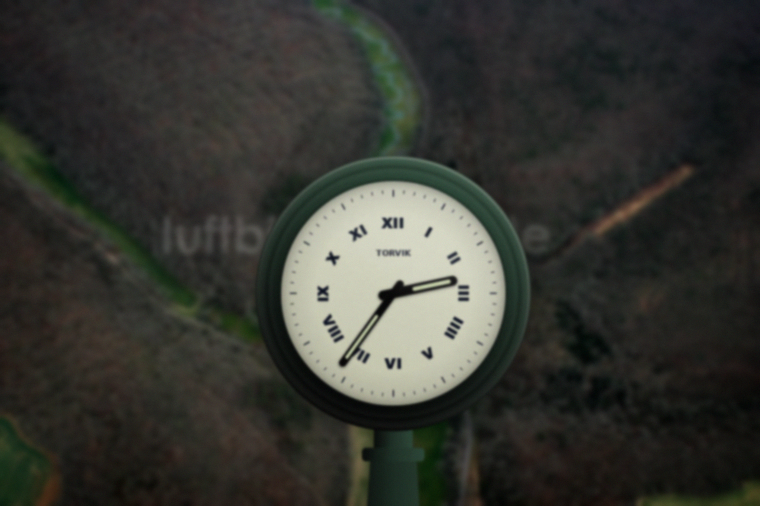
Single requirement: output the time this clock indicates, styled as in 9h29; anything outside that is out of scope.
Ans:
2h36
